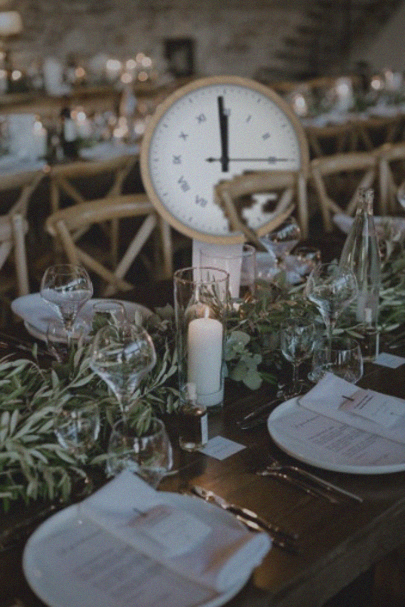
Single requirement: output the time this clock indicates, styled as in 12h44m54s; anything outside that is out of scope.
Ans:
11h59m15s
